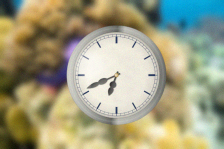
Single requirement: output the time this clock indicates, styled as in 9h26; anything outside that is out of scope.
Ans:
6h41
